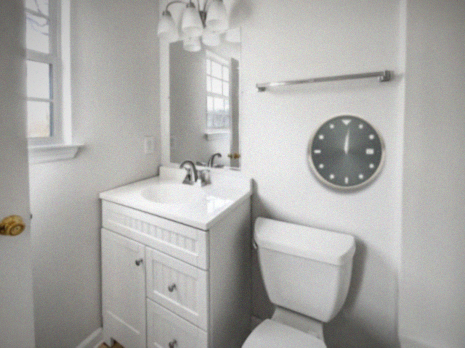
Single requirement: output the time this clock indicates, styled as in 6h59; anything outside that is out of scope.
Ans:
12h01
